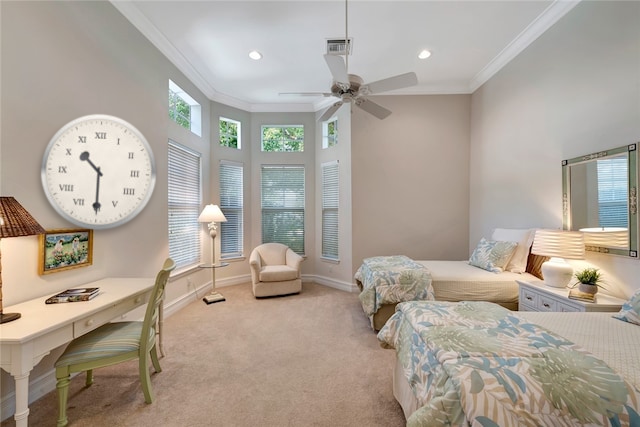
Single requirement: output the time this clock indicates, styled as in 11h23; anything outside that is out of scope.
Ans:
10h30
